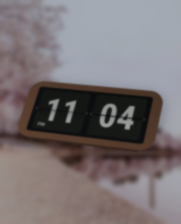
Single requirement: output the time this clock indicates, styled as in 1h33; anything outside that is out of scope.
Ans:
11h04
